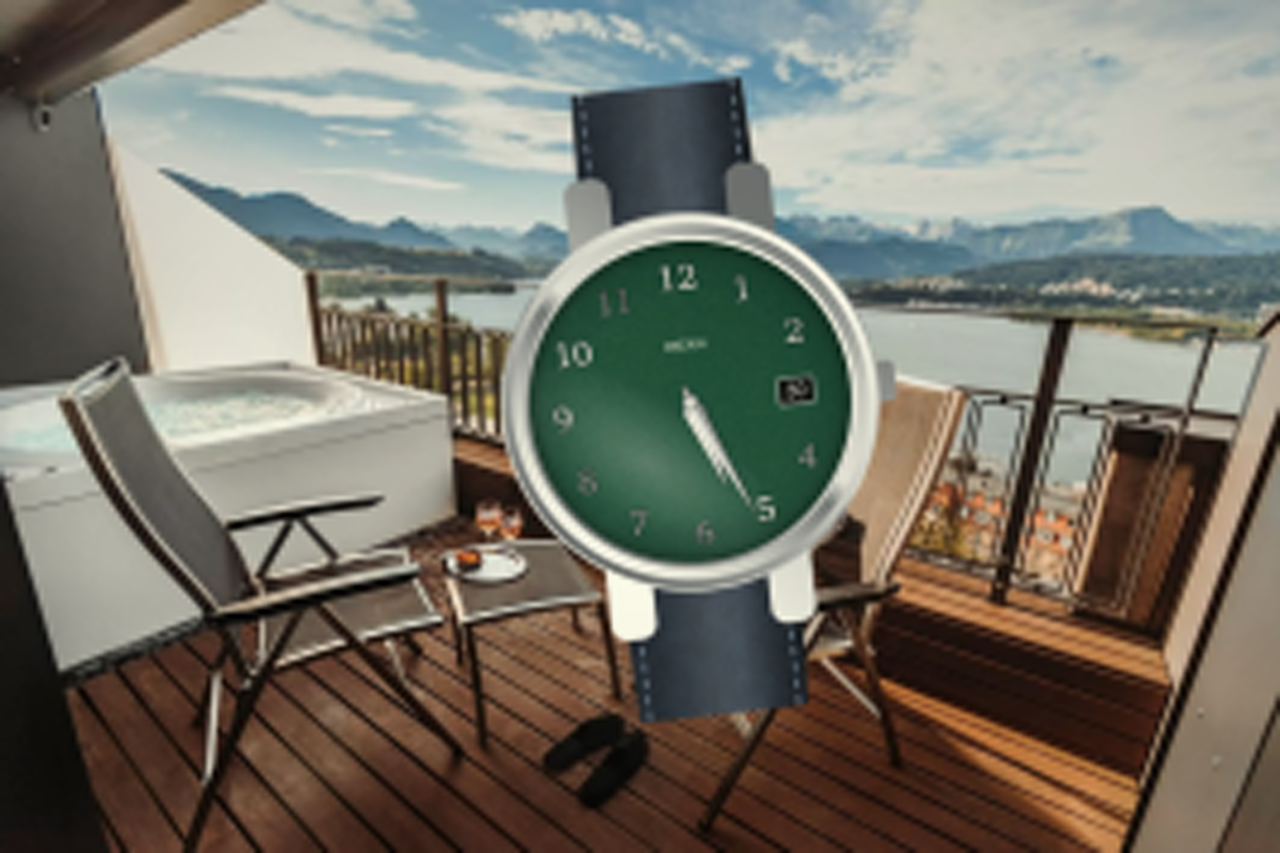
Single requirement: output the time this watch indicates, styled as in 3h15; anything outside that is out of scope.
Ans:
5h26
